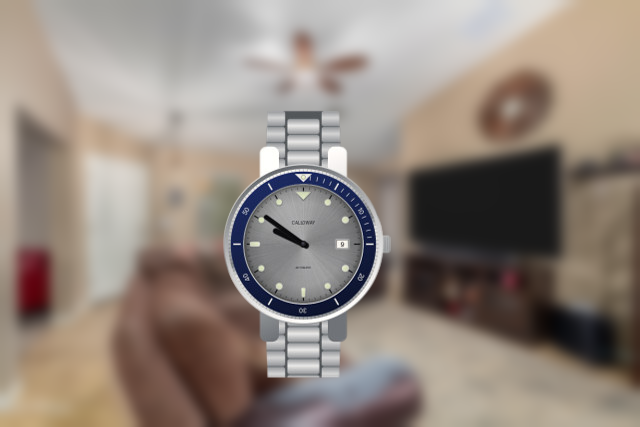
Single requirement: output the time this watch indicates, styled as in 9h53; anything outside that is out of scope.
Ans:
9h51
